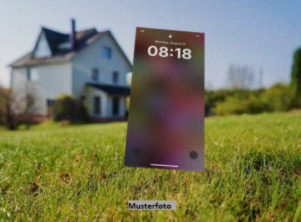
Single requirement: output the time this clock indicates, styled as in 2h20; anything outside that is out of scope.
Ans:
8h18
